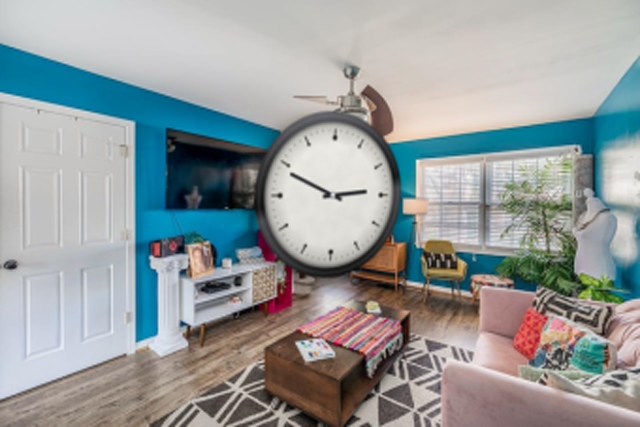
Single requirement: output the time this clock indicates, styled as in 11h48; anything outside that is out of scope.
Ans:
2h49
